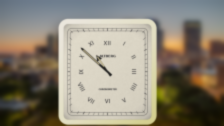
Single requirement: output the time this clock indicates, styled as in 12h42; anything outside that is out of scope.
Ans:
10h52
